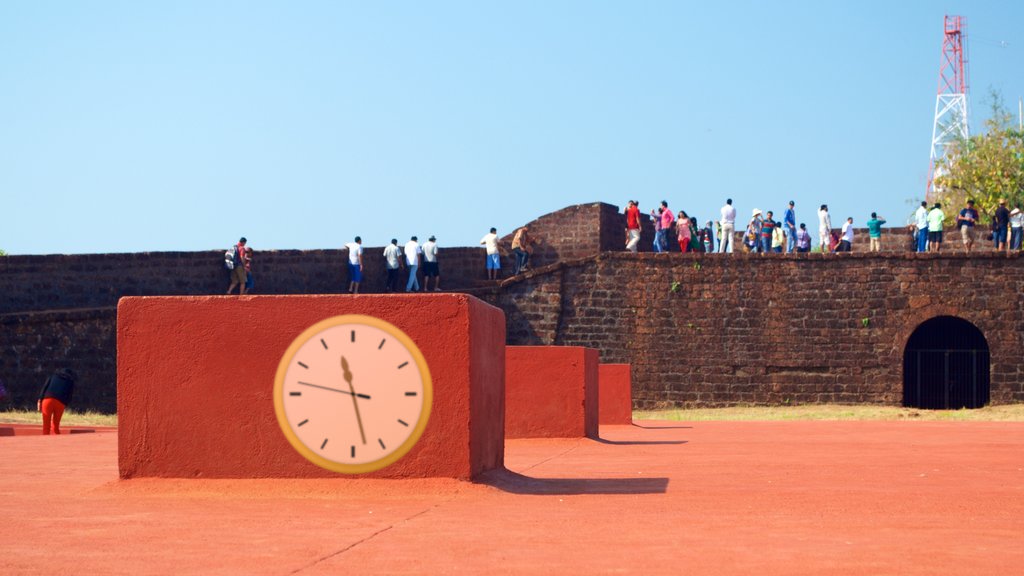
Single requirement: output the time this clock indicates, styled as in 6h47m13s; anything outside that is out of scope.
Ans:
11h27m47s
